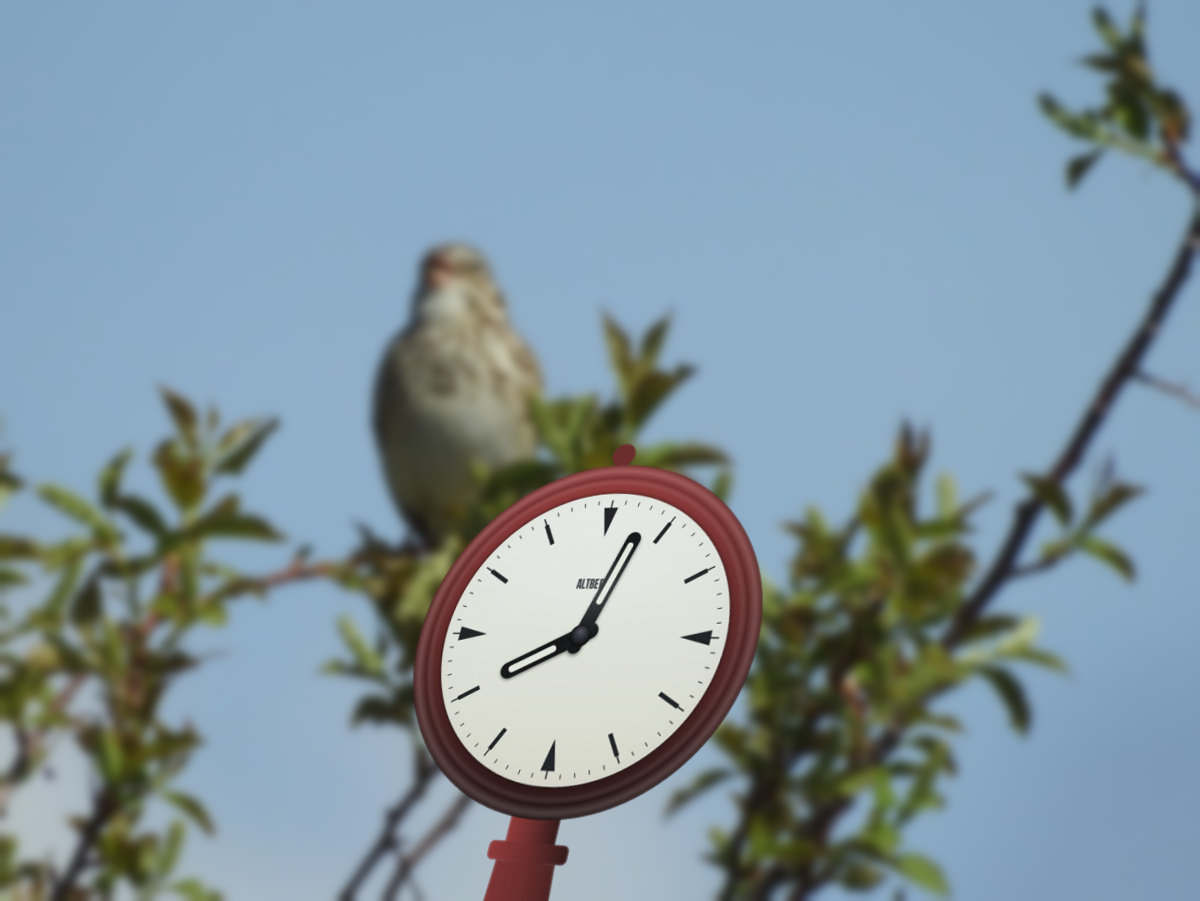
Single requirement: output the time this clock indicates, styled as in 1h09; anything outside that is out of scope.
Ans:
8h03
